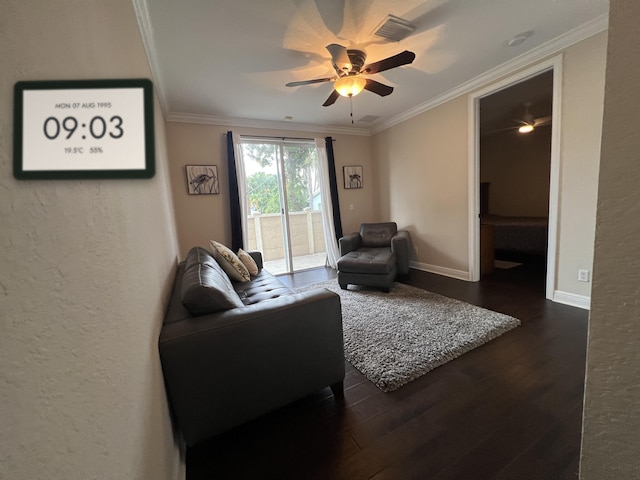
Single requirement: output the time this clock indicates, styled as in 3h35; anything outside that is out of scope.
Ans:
9h03
